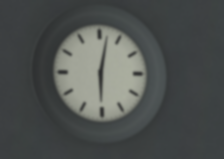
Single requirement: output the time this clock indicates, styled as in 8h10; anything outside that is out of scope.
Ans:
6h02
